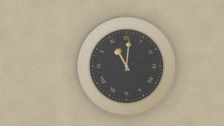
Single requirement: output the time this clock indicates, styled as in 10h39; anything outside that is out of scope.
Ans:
11h01
